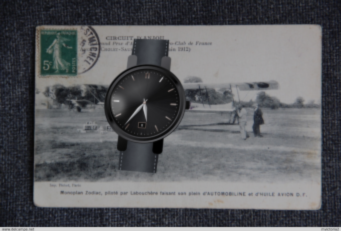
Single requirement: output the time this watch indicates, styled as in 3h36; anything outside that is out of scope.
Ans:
5h36
